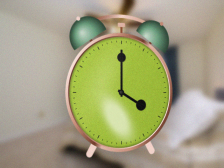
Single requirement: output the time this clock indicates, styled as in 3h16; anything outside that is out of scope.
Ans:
4h00
